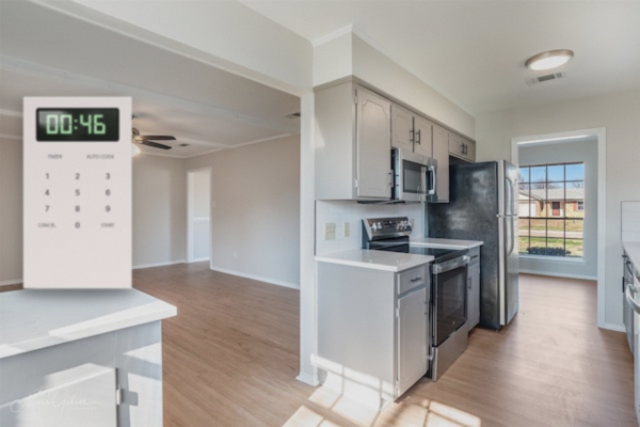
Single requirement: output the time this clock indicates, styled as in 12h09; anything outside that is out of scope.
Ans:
0h46
